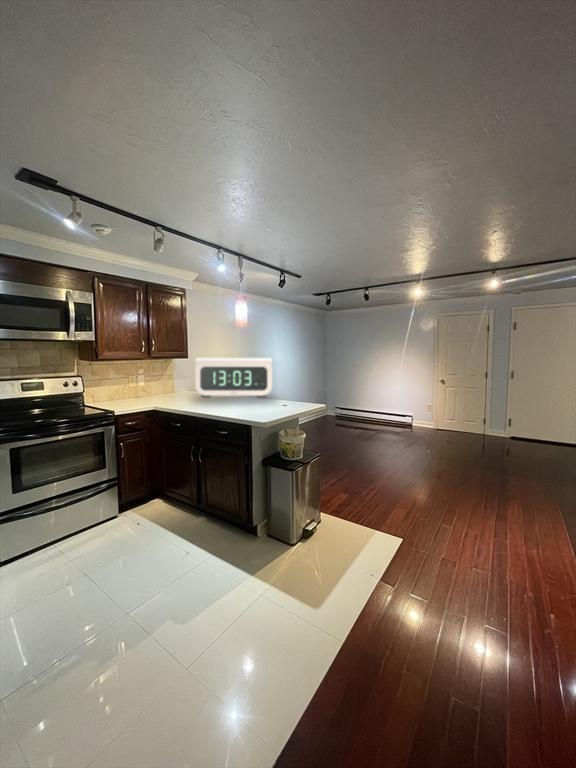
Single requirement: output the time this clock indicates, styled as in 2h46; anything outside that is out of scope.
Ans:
13h03
